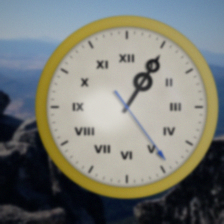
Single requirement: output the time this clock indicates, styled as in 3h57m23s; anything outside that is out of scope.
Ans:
1h05m24s
